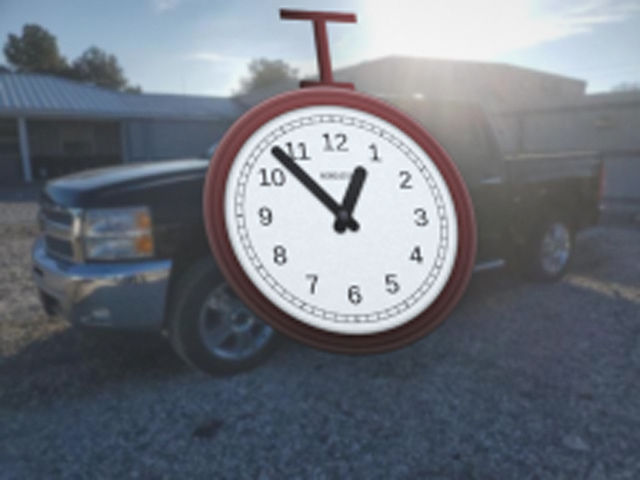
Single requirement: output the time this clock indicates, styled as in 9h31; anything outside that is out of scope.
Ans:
12h53
